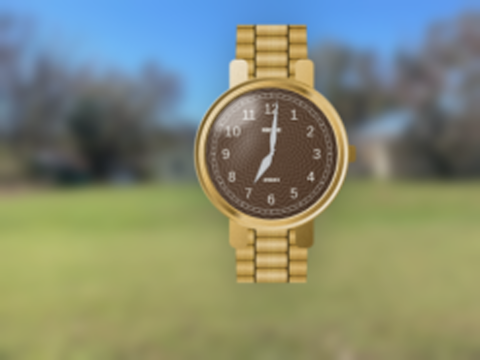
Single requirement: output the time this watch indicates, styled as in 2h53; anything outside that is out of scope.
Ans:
7h01
